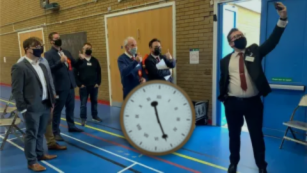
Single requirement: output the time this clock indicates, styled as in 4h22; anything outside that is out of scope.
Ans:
11h26
